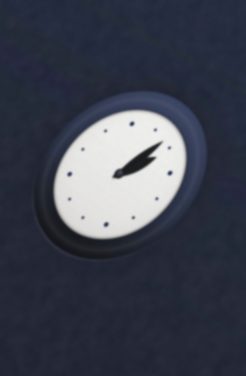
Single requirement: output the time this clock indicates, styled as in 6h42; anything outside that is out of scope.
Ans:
2h08
